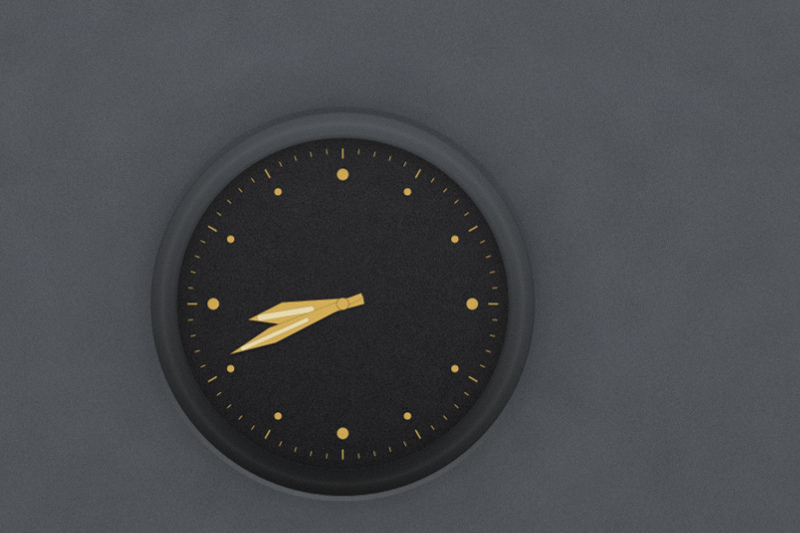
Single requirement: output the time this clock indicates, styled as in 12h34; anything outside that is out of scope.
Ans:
8h41
